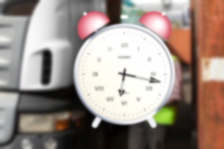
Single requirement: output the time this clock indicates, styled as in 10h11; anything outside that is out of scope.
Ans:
6h17
